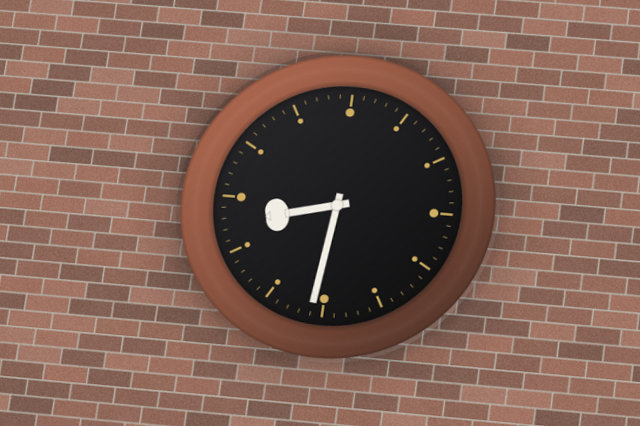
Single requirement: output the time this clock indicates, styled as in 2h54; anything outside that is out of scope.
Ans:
8h31
